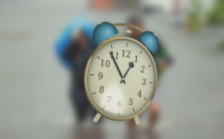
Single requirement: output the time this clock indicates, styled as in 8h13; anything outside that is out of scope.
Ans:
12h54
